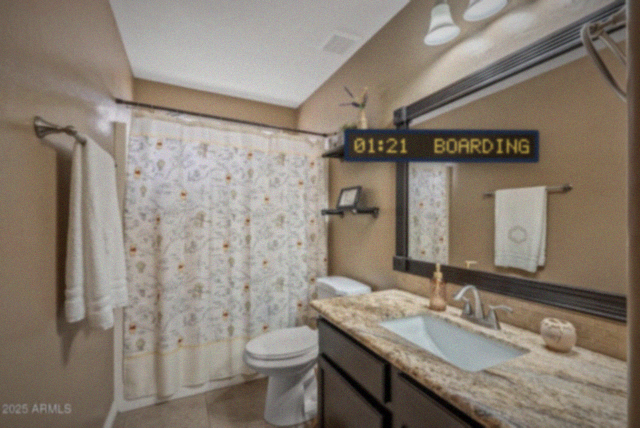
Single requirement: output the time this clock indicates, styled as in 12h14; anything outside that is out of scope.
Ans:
1h21
